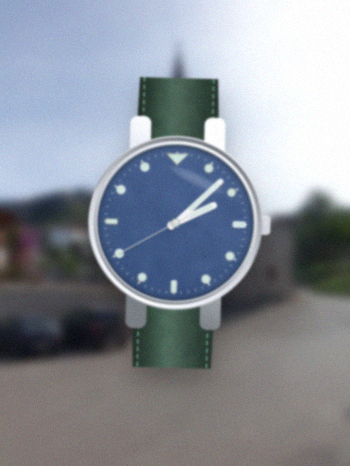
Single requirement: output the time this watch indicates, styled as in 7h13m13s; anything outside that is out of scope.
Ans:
2h07m40s
